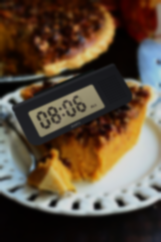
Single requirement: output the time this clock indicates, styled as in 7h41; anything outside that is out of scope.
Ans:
8h06
